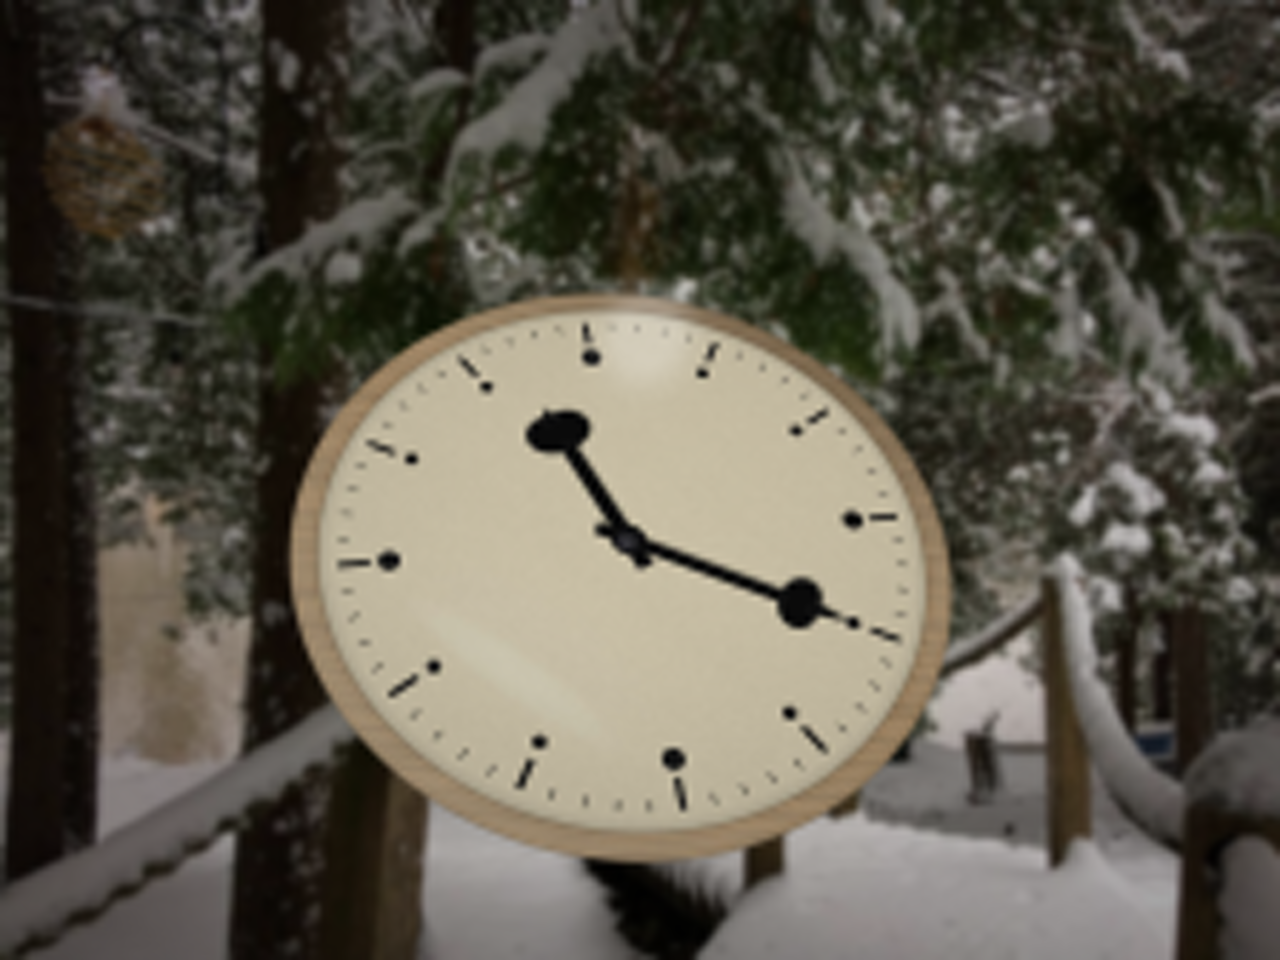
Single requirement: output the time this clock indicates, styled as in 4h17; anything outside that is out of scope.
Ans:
11h20
